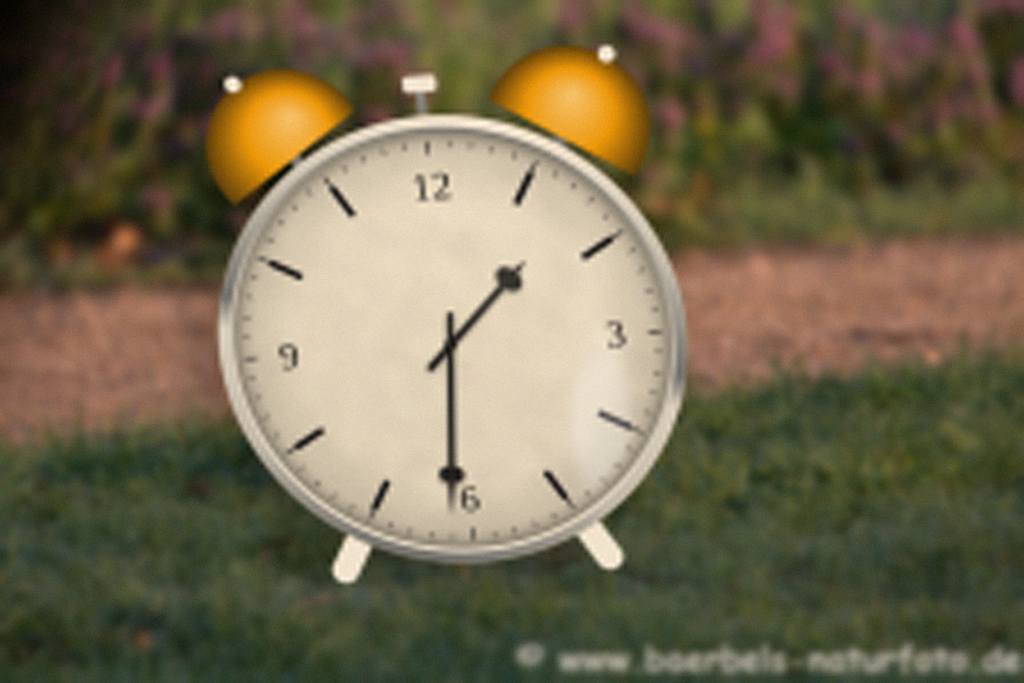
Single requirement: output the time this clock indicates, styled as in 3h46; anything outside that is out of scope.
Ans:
1h31
